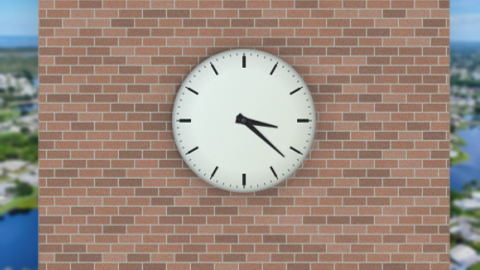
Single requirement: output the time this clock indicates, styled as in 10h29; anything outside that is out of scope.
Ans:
3h22
